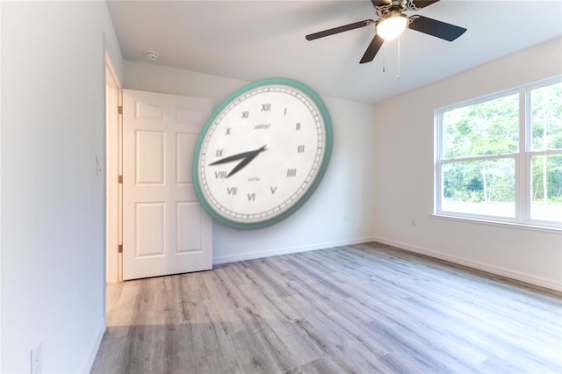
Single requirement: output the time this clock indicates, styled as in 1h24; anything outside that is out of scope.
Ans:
7h43
